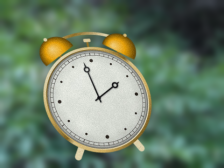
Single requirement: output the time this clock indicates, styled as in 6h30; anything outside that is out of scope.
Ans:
1h58
